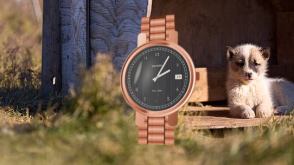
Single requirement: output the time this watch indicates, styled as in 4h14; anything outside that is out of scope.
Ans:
2h05
